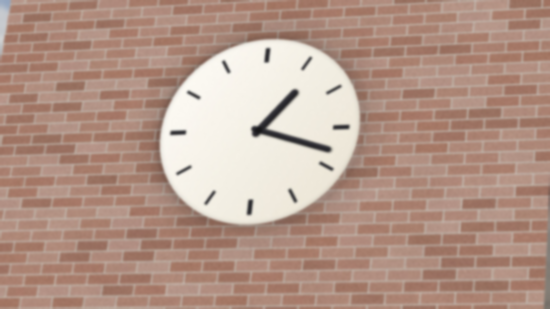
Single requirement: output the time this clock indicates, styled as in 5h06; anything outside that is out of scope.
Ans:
1h18
